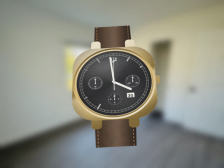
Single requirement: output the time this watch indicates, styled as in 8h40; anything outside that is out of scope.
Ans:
3h59
